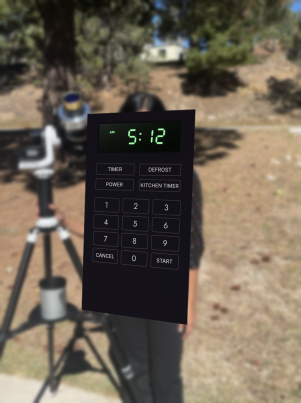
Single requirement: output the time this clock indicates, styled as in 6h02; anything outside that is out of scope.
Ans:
5h12
